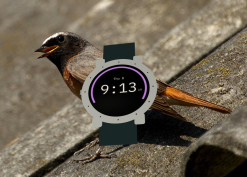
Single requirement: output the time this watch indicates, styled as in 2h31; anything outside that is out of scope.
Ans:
9h13
